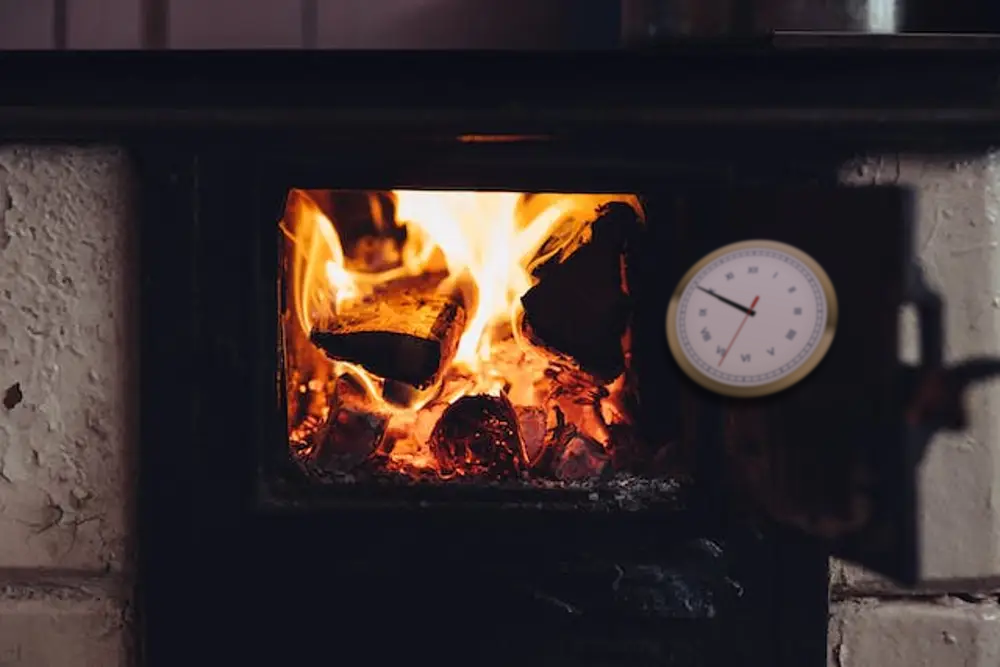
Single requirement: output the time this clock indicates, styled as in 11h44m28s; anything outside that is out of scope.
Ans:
9h49m34s
